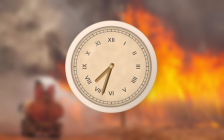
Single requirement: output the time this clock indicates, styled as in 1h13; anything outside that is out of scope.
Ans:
7h33
